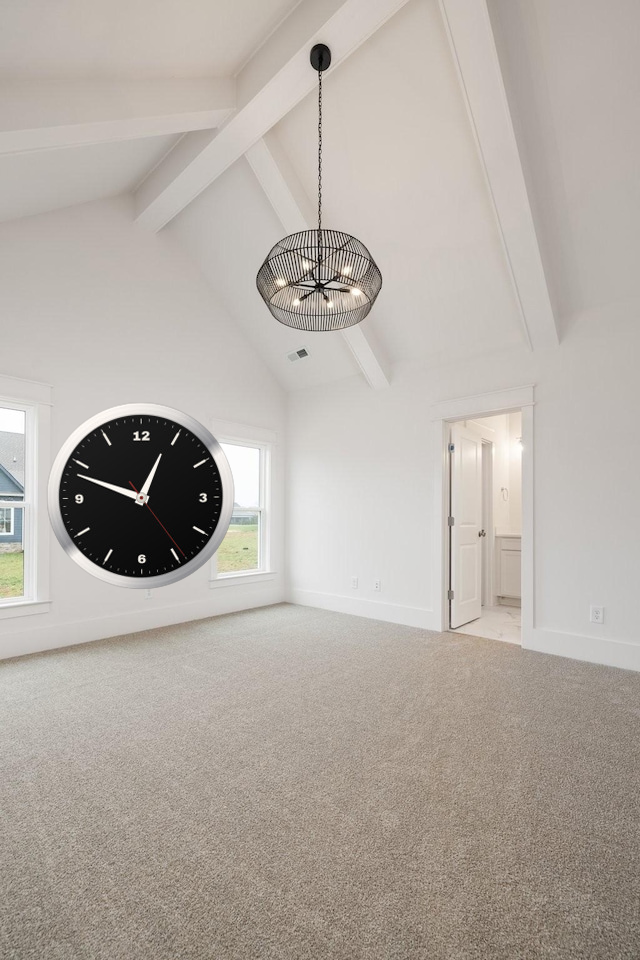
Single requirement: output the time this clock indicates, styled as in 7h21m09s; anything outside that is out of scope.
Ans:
12h48m24s
